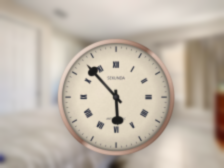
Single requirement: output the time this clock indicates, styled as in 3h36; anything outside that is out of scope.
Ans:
5h53
